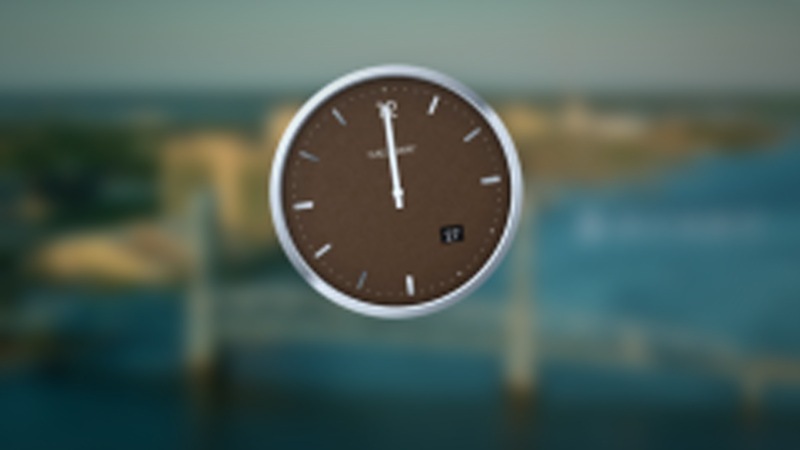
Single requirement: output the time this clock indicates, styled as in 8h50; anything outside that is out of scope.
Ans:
12h00
